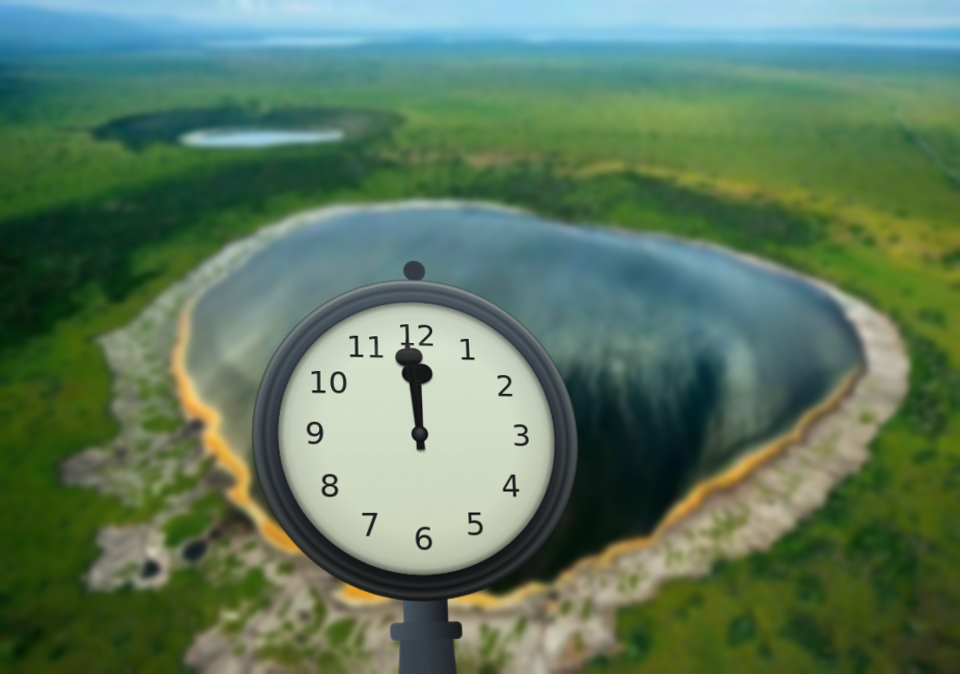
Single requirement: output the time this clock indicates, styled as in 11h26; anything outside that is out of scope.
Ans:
11h59
